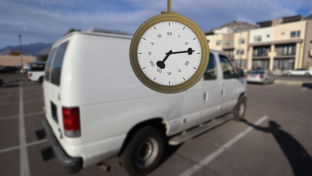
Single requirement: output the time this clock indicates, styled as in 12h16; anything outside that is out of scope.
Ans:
7h14
